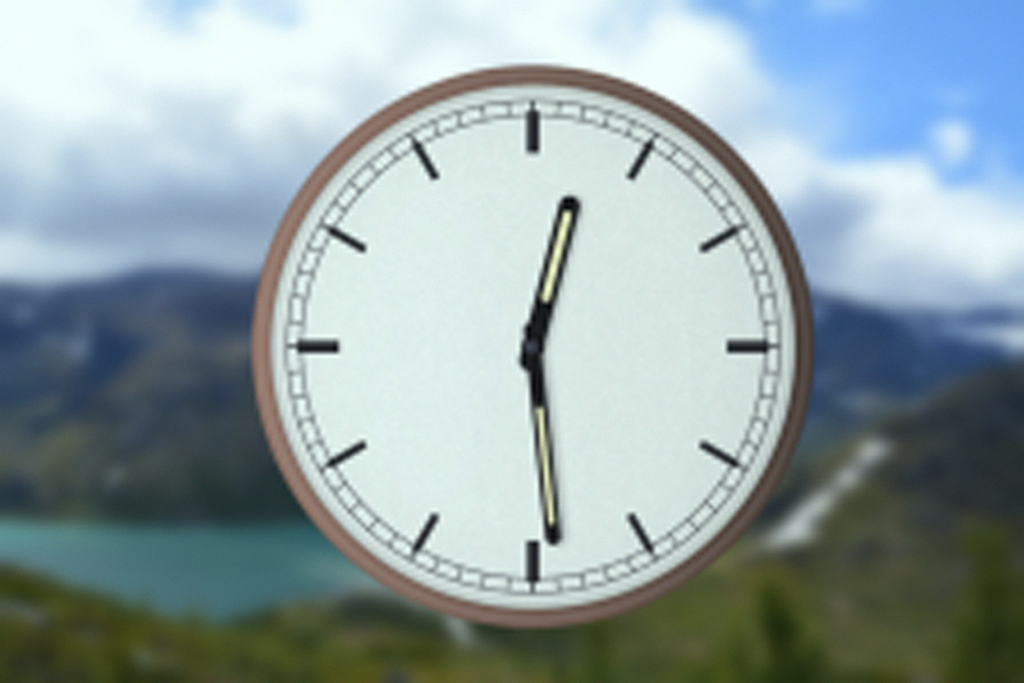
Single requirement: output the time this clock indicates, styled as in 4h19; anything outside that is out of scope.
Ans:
12h29
